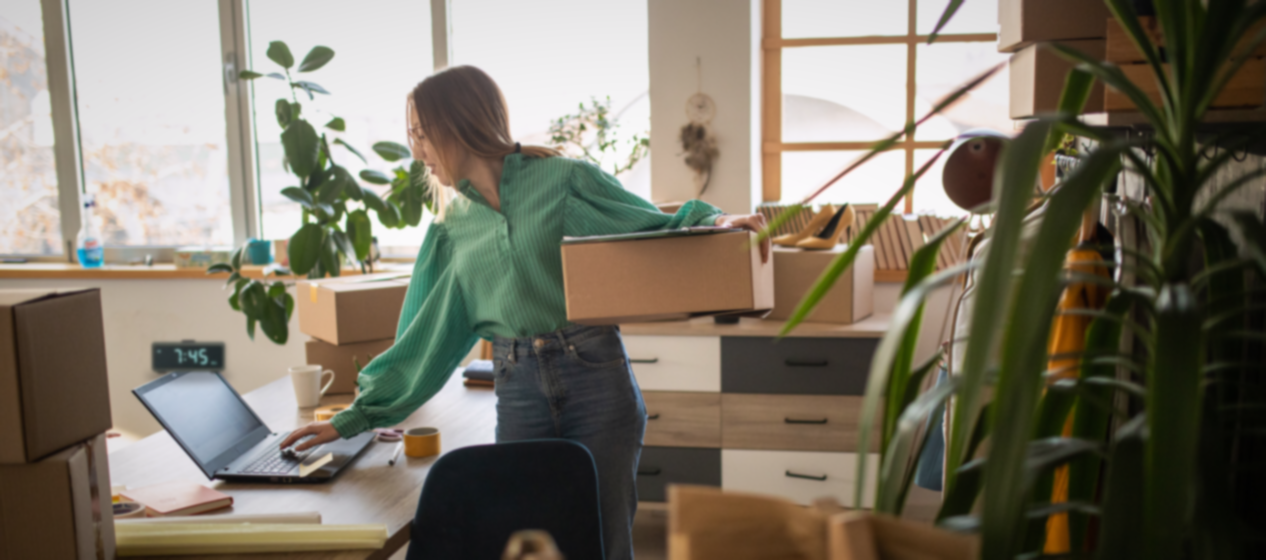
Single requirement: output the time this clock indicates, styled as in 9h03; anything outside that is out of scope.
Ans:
7h45
